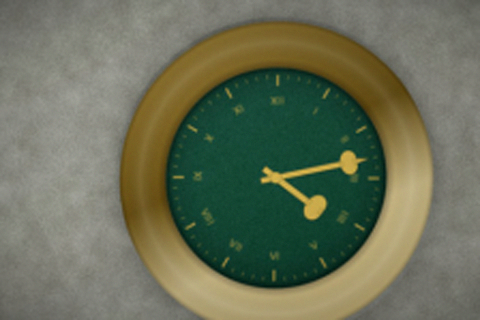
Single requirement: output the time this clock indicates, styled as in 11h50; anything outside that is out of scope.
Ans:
4h13
